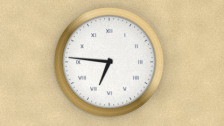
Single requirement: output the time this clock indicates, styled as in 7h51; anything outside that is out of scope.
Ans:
6h46
